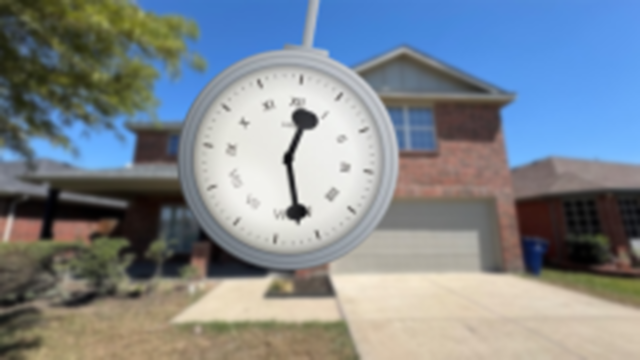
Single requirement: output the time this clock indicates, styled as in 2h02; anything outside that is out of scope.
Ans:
12h27
